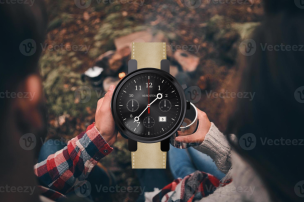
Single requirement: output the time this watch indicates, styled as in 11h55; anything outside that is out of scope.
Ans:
1h37
